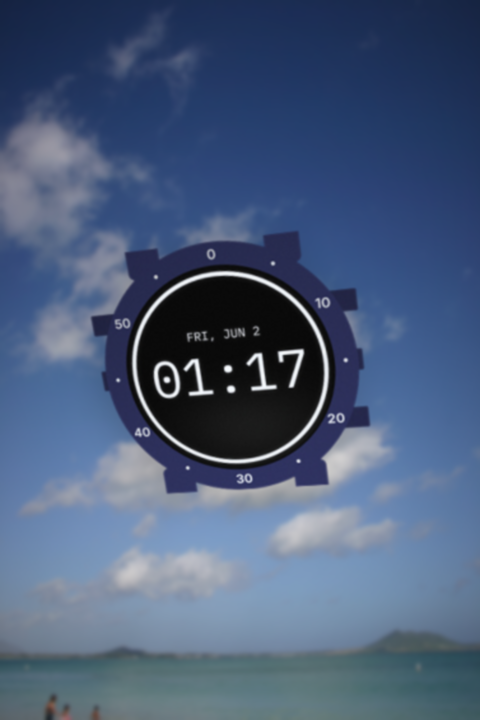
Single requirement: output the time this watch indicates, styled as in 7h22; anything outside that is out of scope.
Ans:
1h17
